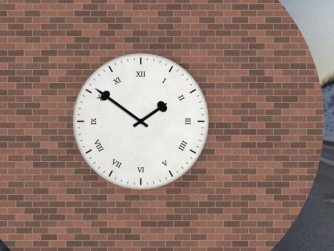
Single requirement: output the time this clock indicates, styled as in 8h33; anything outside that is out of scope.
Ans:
1h51
